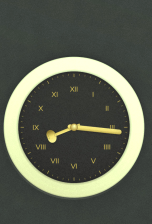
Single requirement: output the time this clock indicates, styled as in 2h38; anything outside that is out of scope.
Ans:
8h16
